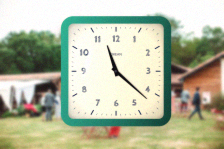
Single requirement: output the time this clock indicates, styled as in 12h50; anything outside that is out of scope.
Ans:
11h22
